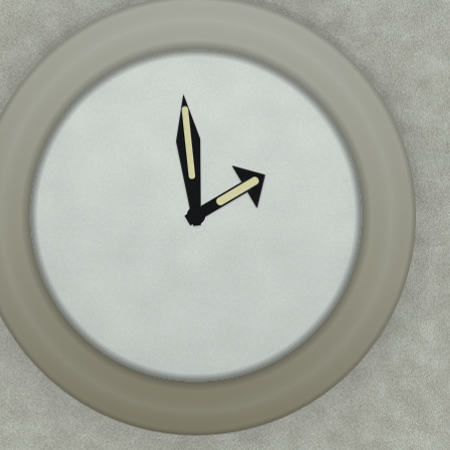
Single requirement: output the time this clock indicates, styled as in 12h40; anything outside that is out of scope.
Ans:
1h59
